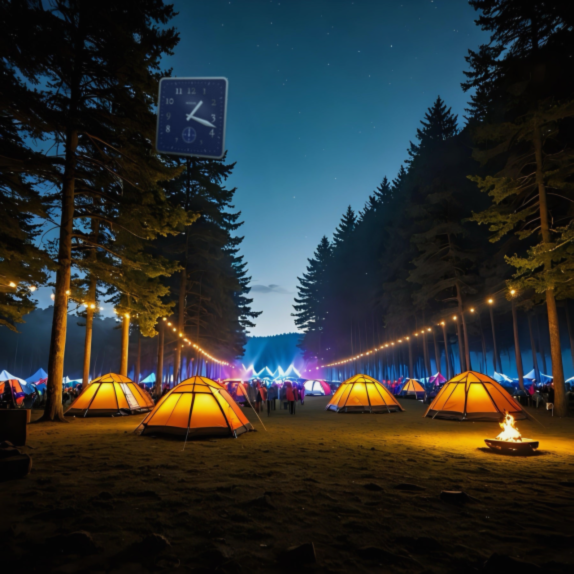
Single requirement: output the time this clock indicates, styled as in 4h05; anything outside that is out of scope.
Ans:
1h18
